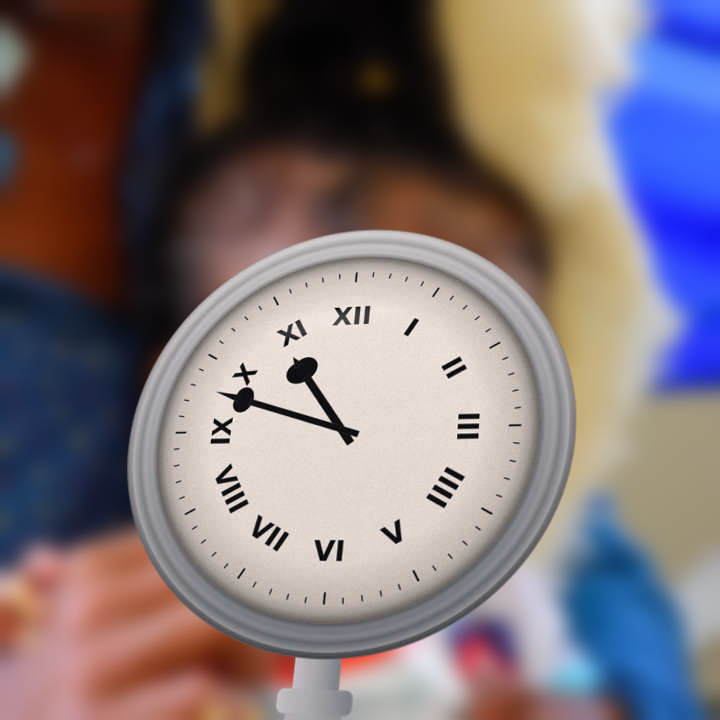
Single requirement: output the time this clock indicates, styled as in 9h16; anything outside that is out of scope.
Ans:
10h48
